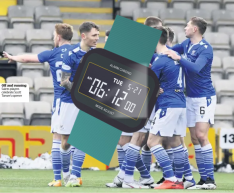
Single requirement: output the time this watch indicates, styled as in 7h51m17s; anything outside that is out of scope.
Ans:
6h12m00s
